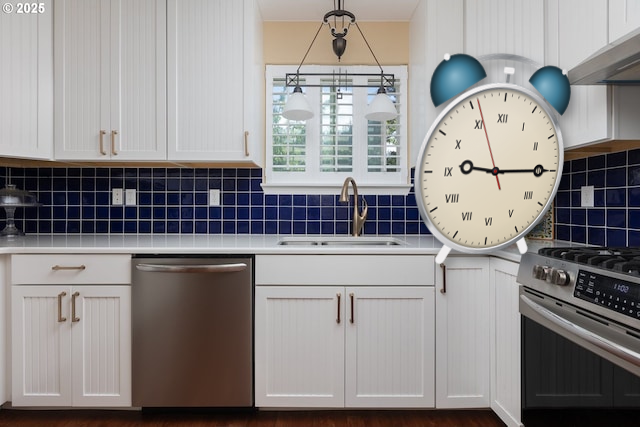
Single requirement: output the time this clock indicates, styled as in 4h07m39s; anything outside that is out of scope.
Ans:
9h14m56s
